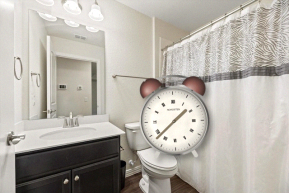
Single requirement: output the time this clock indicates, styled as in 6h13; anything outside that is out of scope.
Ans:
1h38
